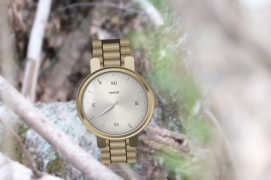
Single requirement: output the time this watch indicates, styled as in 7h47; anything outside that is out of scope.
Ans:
7h39
